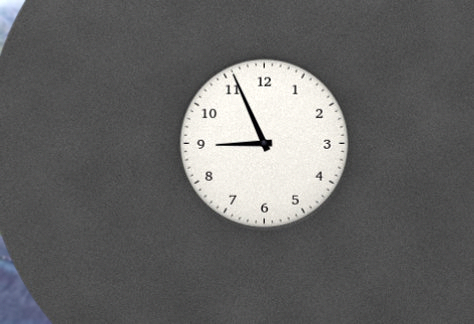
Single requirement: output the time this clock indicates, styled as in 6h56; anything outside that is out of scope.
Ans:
8h56
